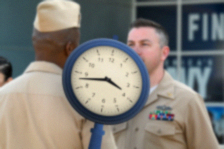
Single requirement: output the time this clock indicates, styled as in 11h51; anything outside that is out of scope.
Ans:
3h43
